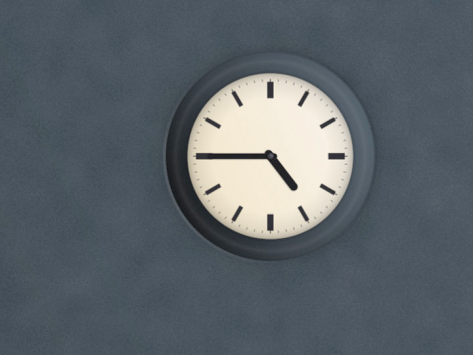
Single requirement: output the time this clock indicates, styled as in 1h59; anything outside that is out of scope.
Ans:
4h45
